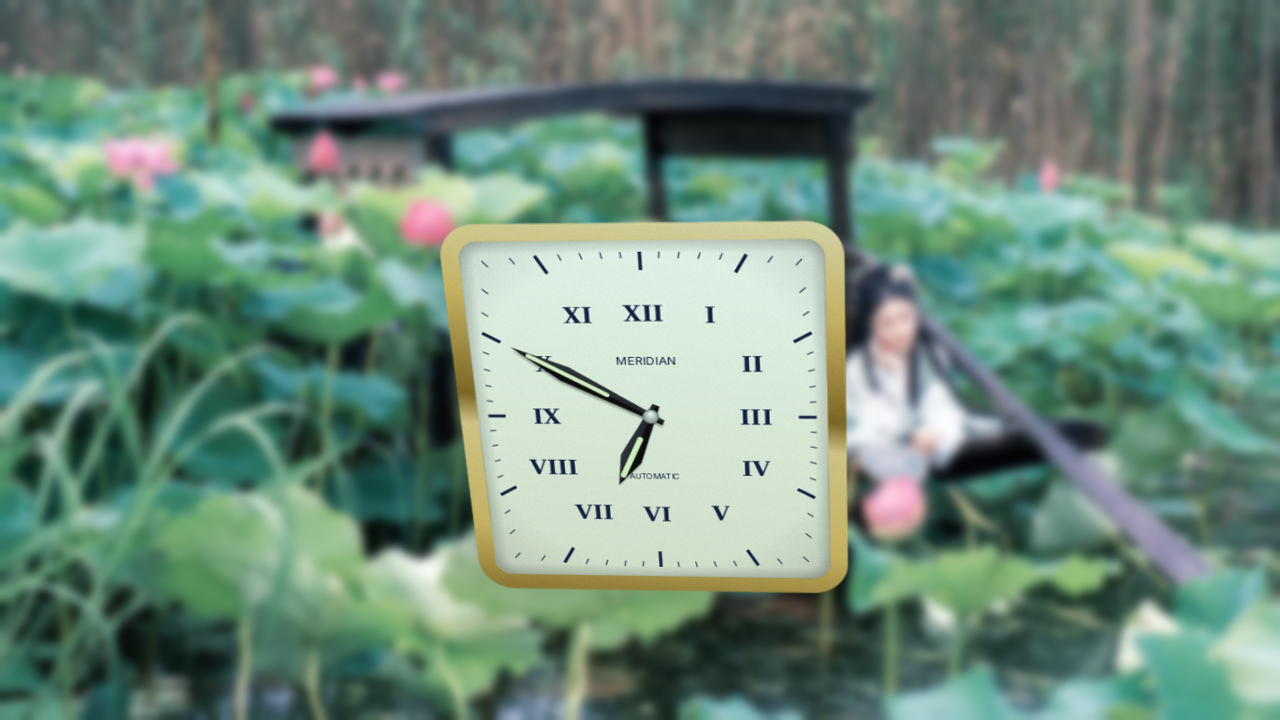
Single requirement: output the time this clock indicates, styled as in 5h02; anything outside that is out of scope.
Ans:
6h50
